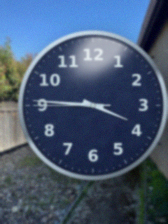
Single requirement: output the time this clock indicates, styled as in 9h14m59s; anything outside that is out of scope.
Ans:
3h45m45s
